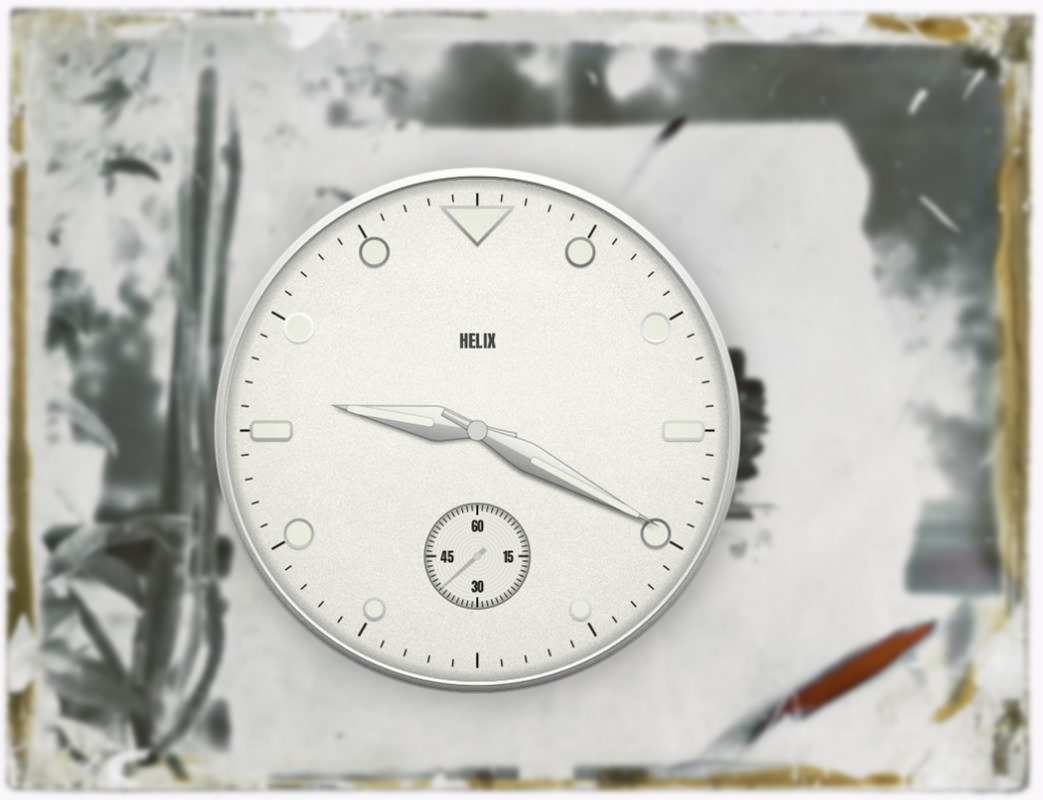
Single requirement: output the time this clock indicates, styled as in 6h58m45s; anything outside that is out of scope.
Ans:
9h19m38s
